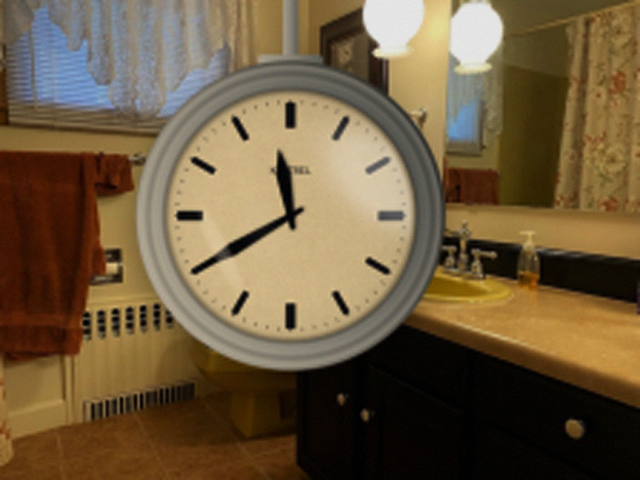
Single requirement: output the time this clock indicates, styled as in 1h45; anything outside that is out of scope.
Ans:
11h40
